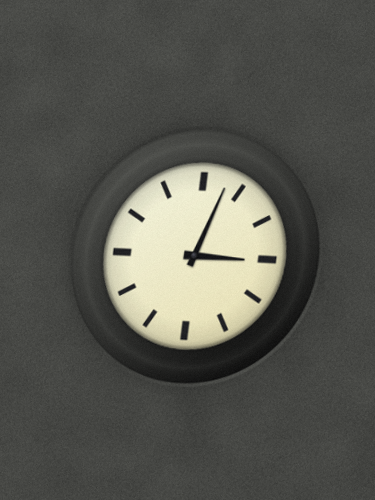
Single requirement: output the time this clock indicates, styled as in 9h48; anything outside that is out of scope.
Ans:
3h03
